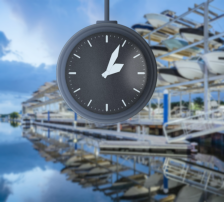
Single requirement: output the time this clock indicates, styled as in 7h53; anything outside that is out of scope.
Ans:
2h04
